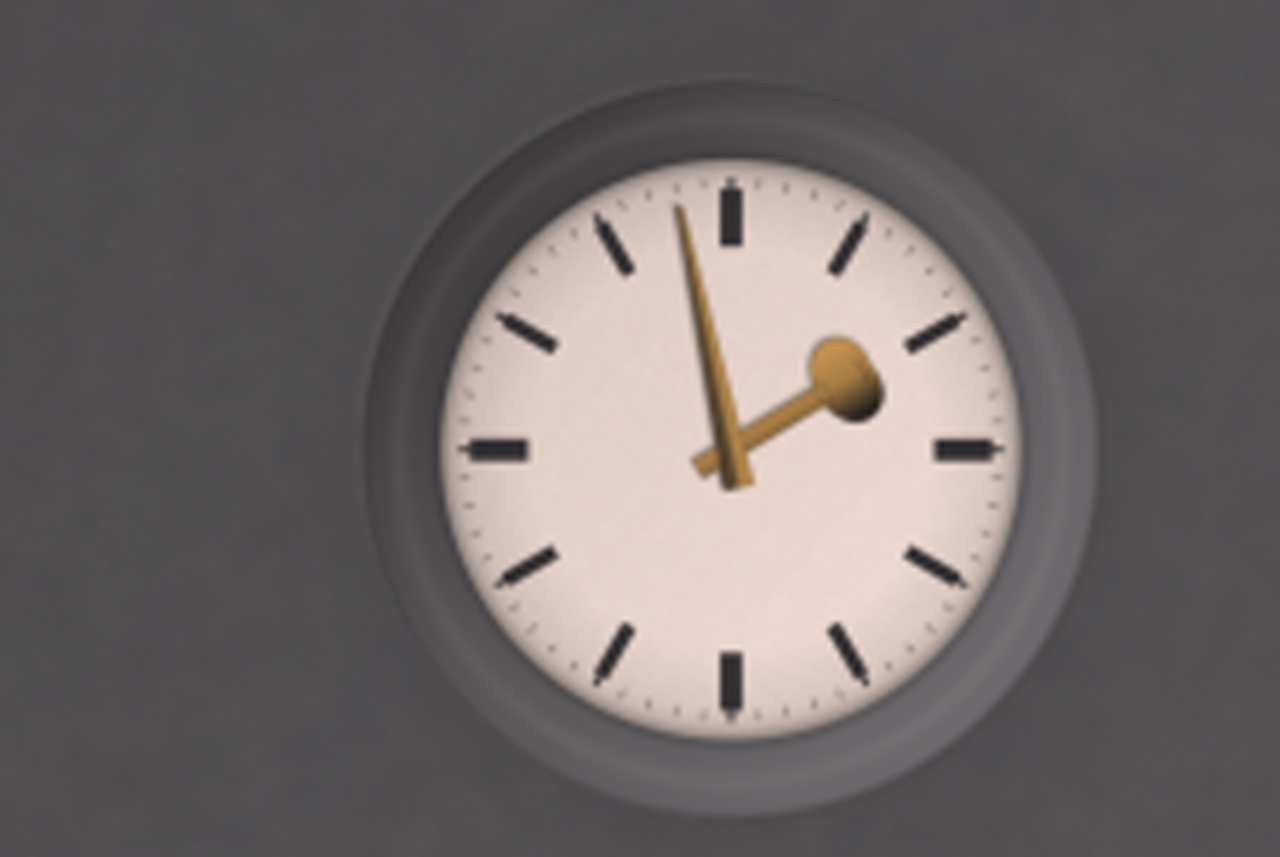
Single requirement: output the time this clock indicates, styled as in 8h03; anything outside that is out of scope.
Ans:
1h58
